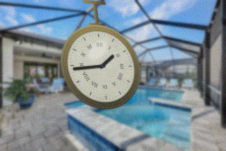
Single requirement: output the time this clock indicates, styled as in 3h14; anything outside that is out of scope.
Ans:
1h44
